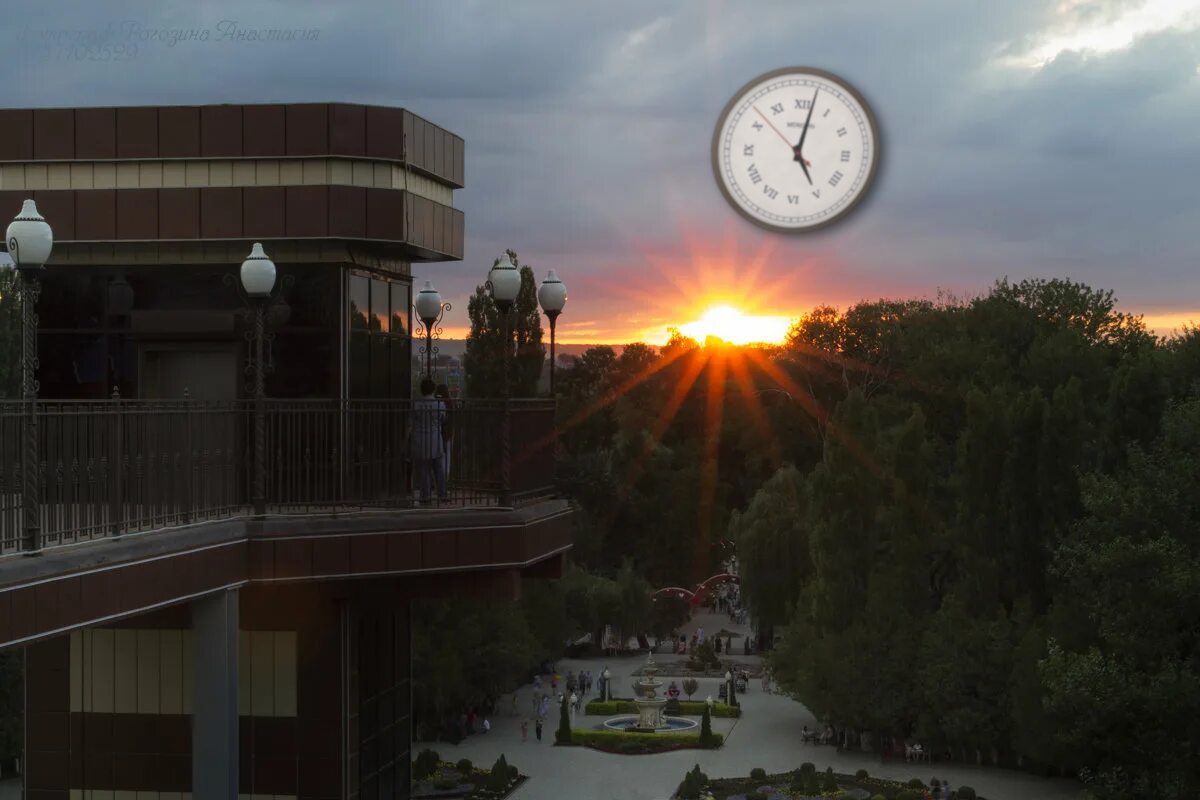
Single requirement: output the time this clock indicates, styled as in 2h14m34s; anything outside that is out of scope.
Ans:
5h01m52s
